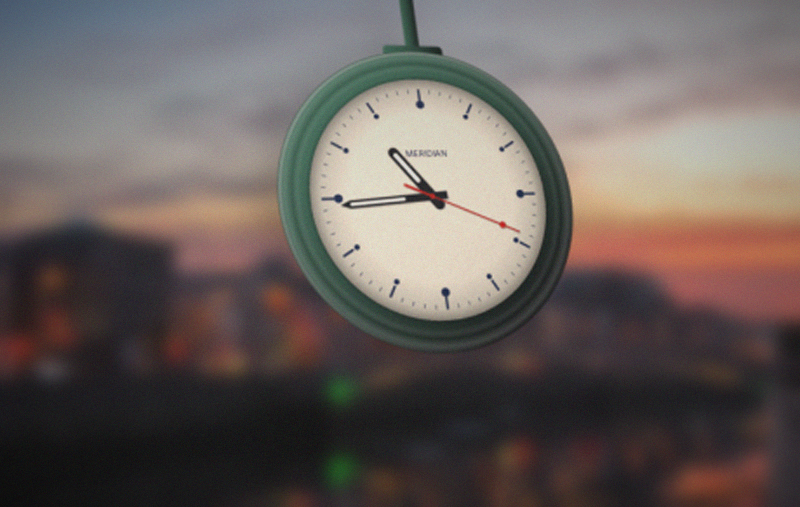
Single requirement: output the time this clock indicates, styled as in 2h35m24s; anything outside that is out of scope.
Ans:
10h44m19s
